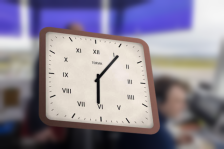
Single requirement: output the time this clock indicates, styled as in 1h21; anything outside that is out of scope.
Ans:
6h06
